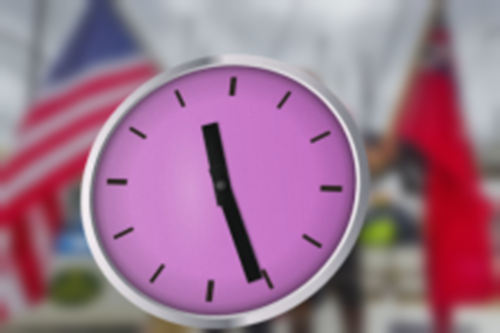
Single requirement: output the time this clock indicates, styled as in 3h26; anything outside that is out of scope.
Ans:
11h26
